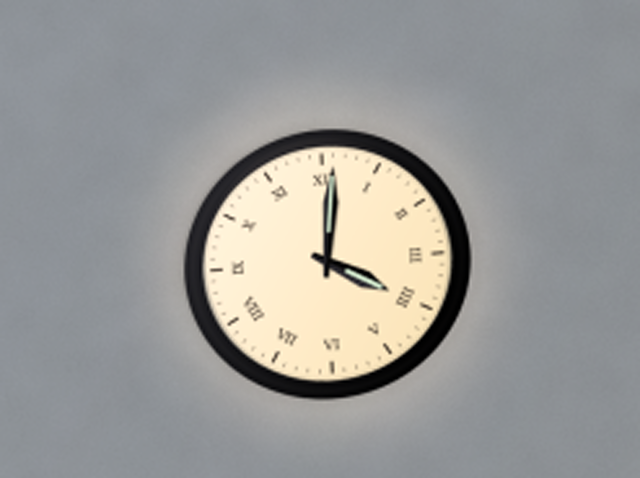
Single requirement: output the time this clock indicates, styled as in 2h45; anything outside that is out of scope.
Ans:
4h01
